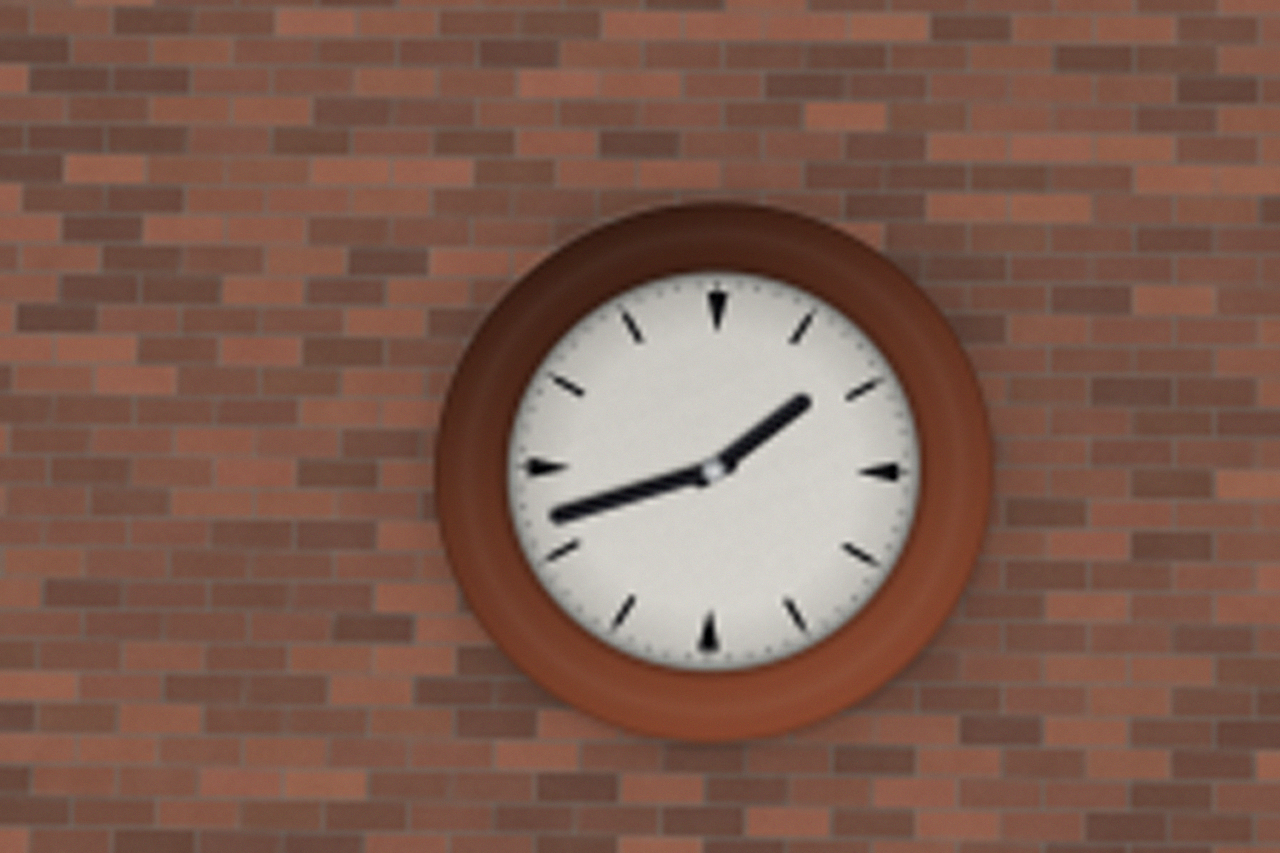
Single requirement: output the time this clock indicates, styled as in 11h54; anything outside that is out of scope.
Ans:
1h42
